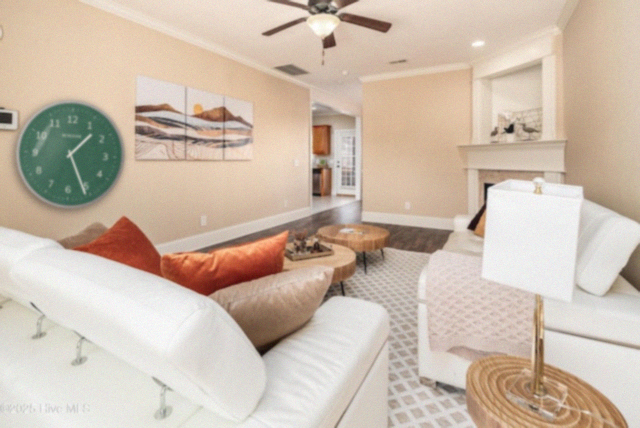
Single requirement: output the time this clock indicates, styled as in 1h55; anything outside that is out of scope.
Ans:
1h26
